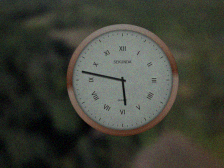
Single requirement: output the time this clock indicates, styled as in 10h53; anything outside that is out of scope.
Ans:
5h47
